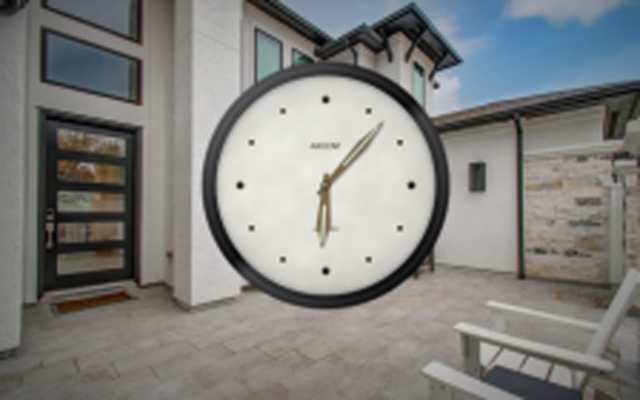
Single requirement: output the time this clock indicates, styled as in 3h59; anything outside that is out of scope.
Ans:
6h07
